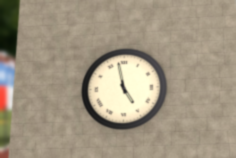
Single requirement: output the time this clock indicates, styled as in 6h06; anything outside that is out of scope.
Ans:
4h58
